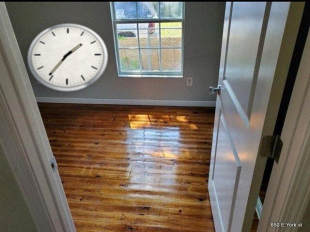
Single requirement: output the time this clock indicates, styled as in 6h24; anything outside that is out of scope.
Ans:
1h36
